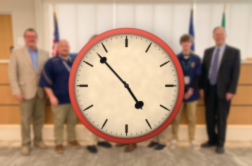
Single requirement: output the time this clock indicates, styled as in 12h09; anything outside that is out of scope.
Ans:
4h53
